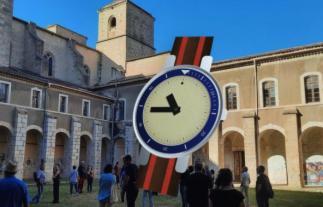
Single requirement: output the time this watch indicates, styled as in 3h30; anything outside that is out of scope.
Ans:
10h44
